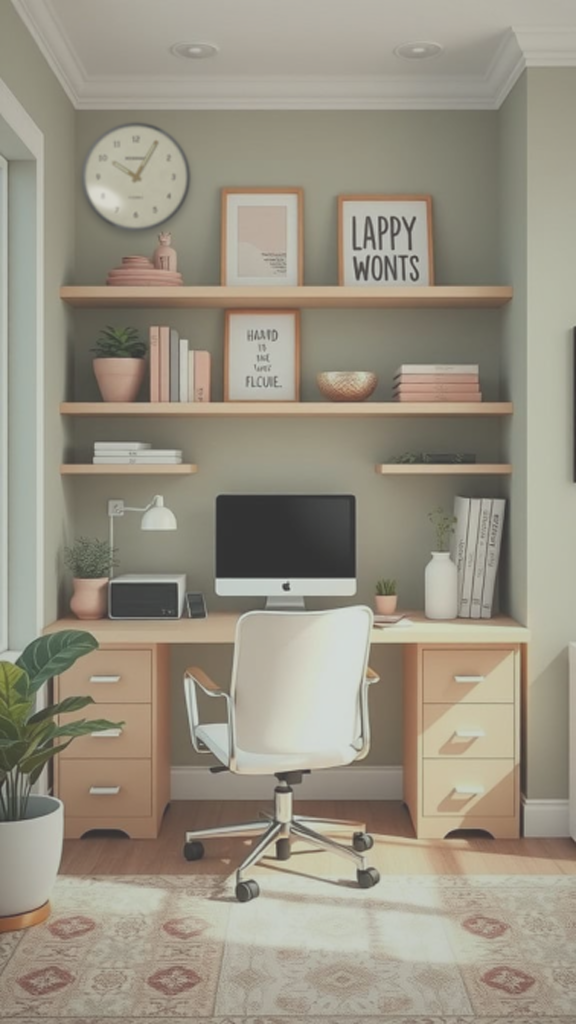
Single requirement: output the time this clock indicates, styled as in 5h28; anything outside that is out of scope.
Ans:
10h05
